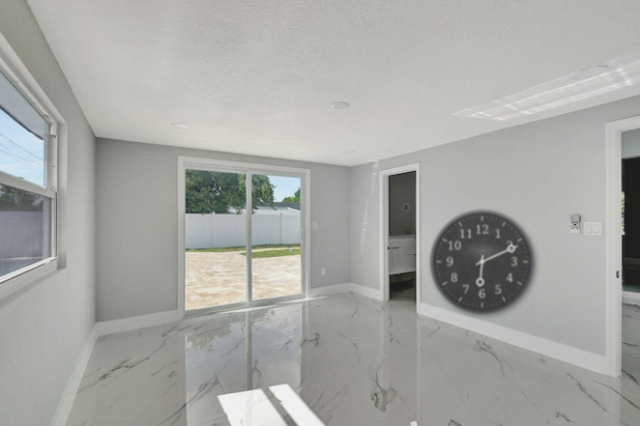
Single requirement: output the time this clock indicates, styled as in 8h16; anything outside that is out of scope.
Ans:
6h11
